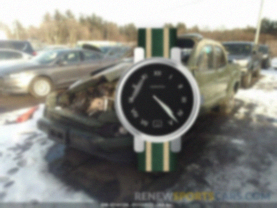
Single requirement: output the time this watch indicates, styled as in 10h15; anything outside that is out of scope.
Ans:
4h23
